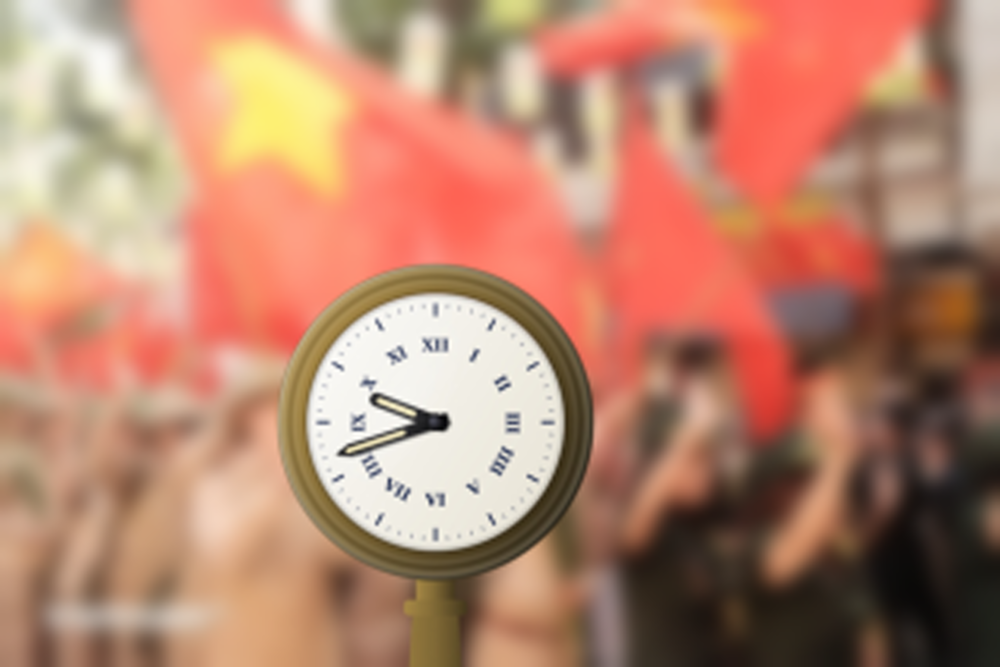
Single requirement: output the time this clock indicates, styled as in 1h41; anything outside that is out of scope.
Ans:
9h42
